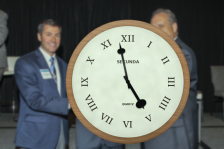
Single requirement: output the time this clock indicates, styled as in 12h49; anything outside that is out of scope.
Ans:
4h58
